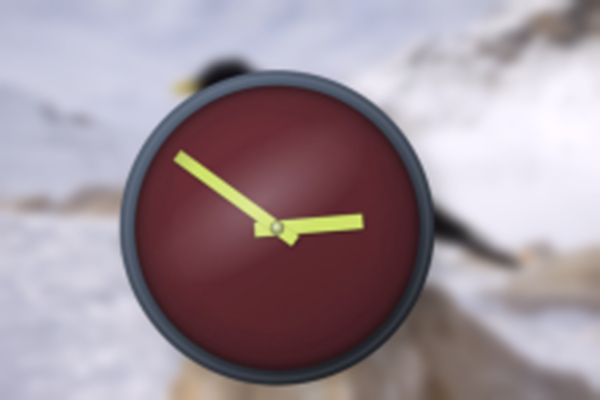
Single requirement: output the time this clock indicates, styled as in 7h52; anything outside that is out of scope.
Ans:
2h51
